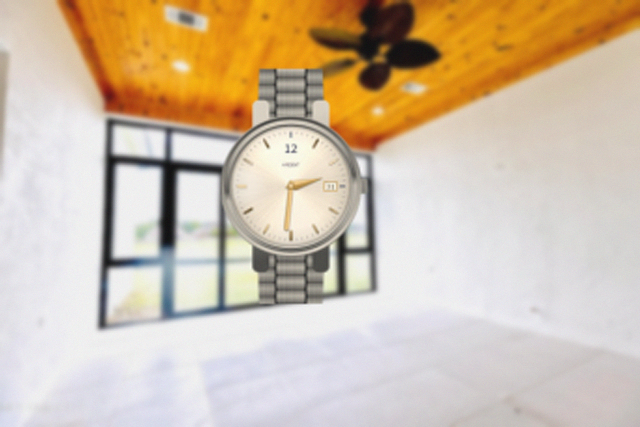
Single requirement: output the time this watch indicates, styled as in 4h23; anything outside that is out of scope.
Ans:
2h31
